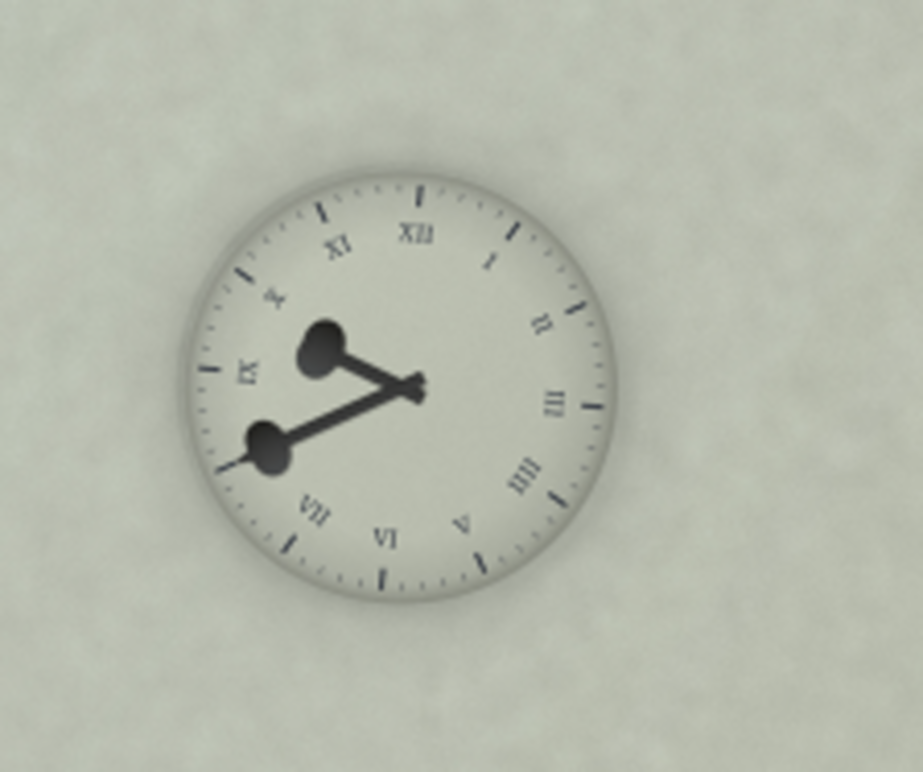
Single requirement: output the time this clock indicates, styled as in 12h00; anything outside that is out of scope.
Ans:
9h40
